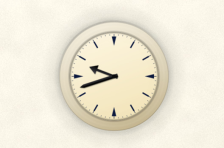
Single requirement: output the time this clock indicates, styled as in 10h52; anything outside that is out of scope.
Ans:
9h42
